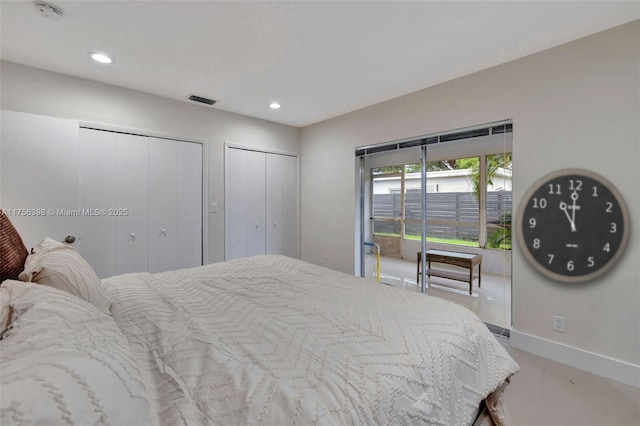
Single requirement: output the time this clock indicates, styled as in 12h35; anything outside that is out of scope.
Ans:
11h00
